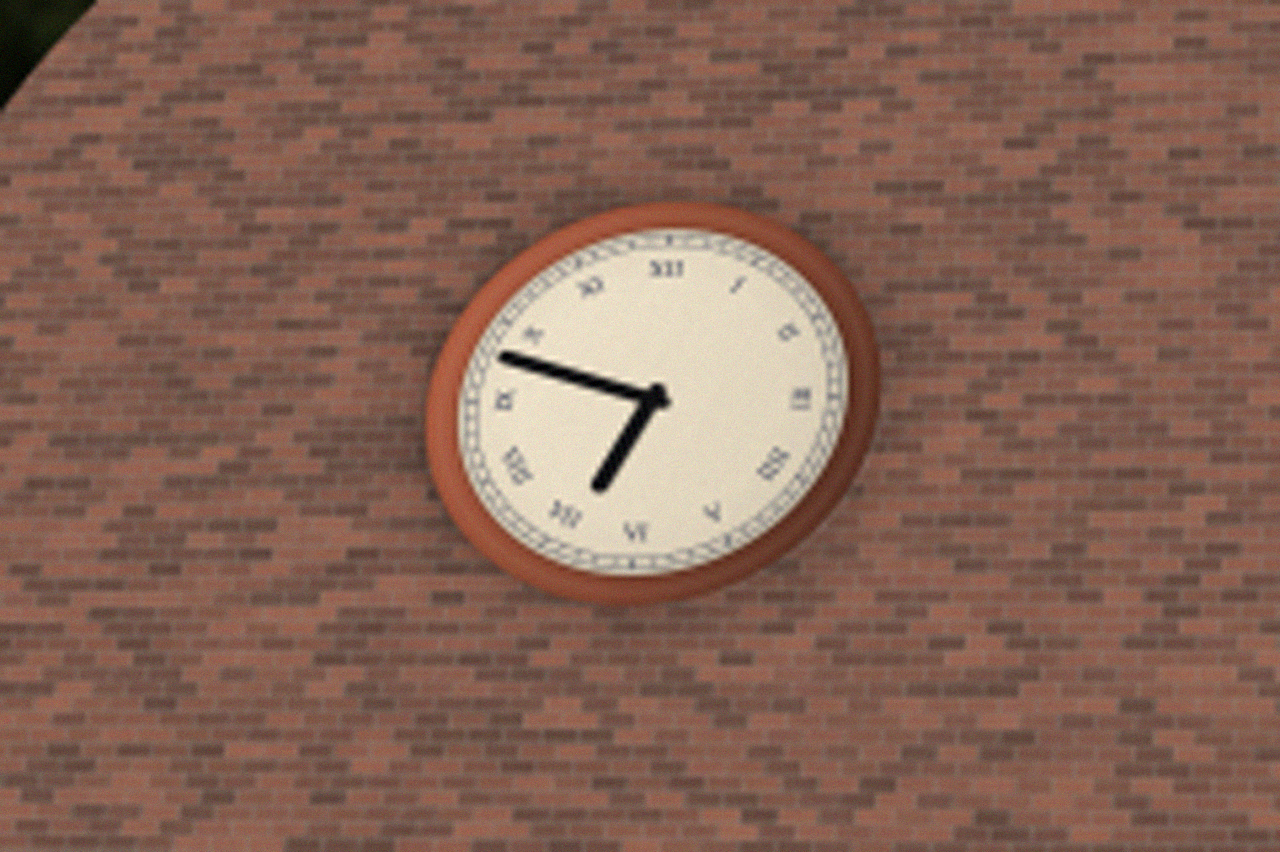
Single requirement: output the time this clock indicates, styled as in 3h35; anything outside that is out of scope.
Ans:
6h48
